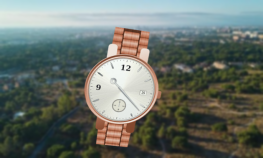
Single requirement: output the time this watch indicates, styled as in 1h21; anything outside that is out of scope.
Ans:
10h22
